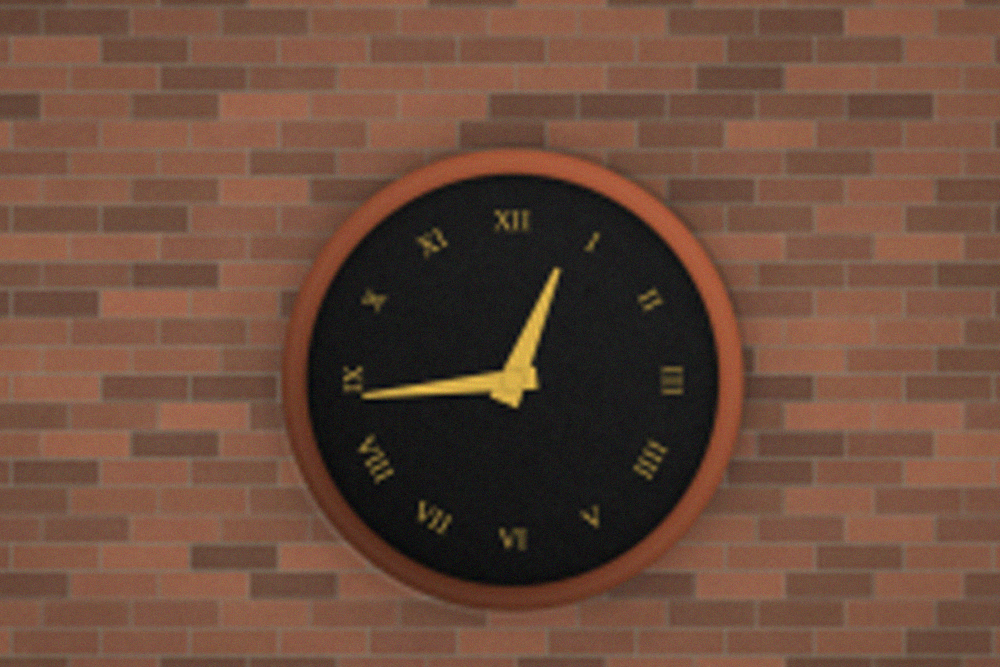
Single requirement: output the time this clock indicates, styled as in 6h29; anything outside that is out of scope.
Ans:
12h44
